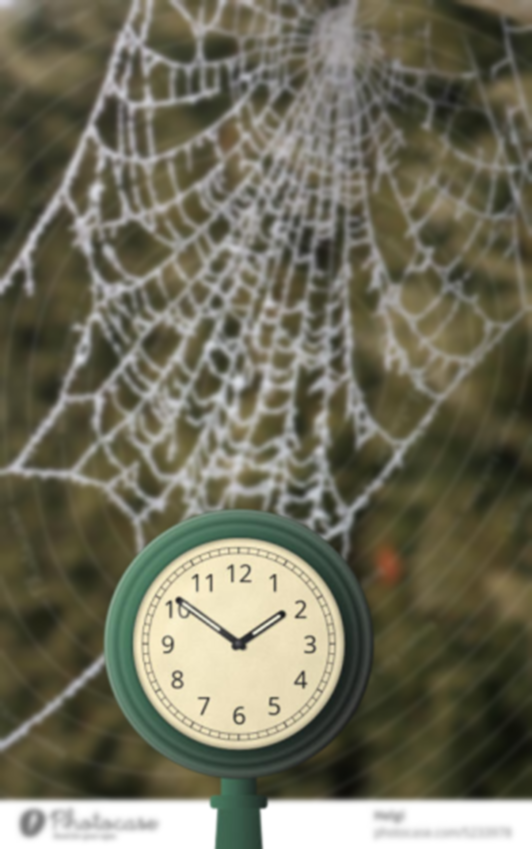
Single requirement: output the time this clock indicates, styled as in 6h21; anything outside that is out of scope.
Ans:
1h51
